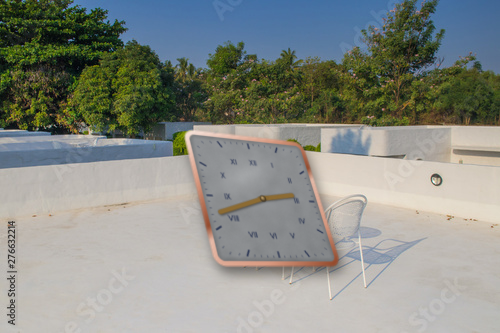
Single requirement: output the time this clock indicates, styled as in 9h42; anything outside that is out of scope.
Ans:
2h42
